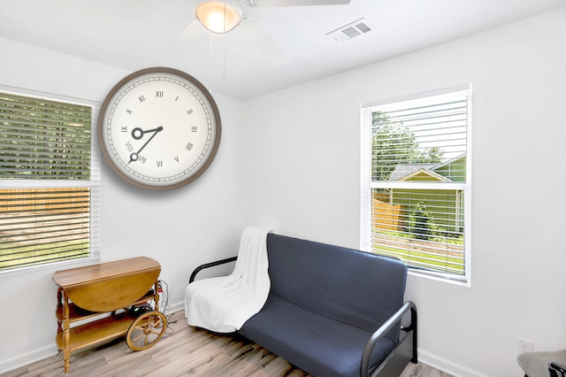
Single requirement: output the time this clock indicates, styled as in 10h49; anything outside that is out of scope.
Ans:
8h37
